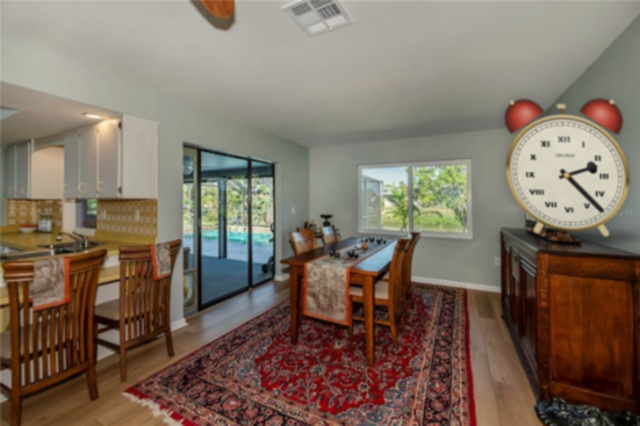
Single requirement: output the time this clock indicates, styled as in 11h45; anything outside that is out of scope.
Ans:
2h23
